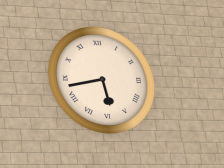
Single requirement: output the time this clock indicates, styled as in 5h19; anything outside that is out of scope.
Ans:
5h43
